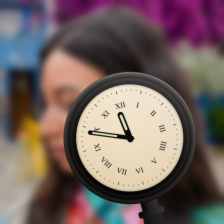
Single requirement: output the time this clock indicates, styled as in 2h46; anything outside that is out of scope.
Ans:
11h49
